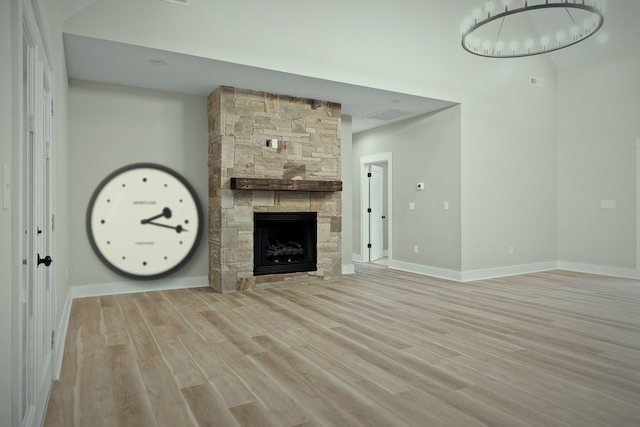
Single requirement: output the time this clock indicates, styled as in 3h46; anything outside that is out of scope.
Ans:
2h17
